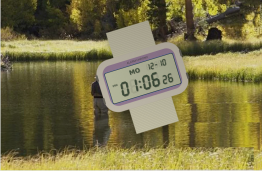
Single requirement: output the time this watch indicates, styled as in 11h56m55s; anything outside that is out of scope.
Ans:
1h06m26s
